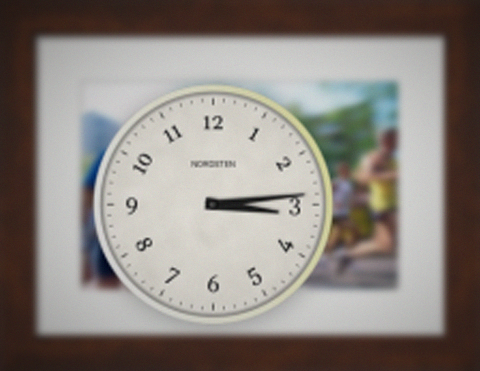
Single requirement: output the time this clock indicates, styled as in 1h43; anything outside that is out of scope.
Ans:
3h14
